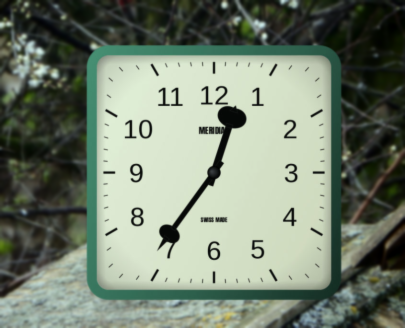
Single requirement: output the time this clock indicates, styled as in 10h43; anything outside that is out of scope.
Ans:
12h36
